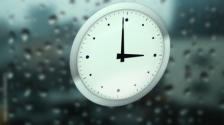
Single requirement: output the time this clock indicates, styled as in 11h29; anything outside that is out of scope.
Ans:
2h59
